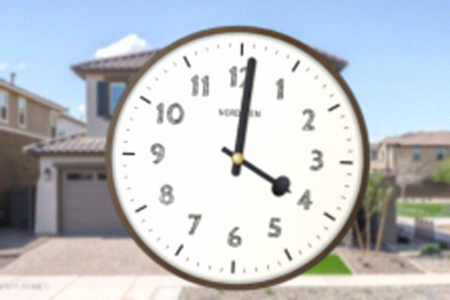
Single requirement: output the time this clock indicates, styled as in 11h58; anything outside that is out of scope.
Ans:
4h01
